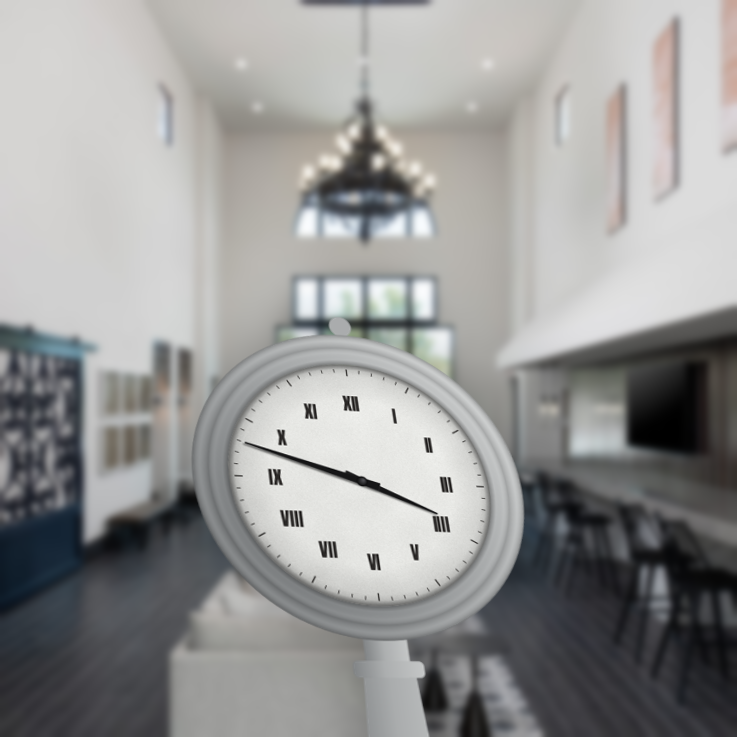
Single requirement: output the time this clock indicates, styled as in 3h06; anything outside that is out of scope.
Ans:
3h48
